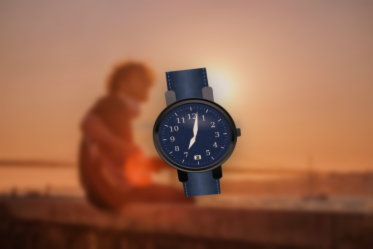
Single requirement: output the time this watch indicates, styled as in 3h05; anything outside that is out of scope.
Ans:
7h02
